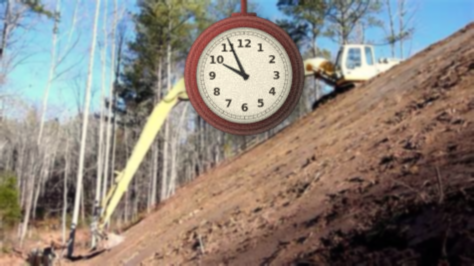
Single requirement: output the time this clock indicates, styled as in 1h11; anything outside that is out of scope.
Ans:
9h56
